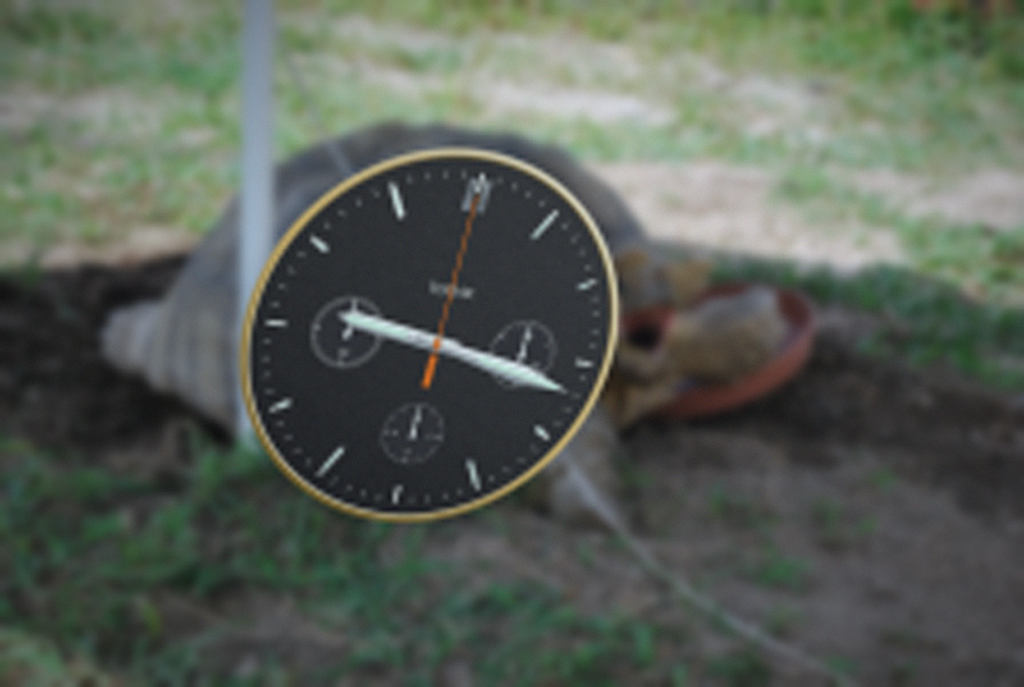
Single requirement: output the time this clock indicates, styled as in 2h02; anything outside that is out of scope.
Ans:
9h17
